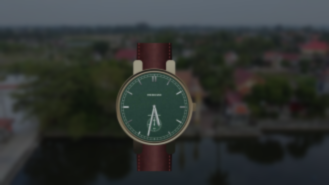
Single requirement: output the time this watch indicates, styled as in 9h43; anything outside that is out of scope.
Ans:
5h32
